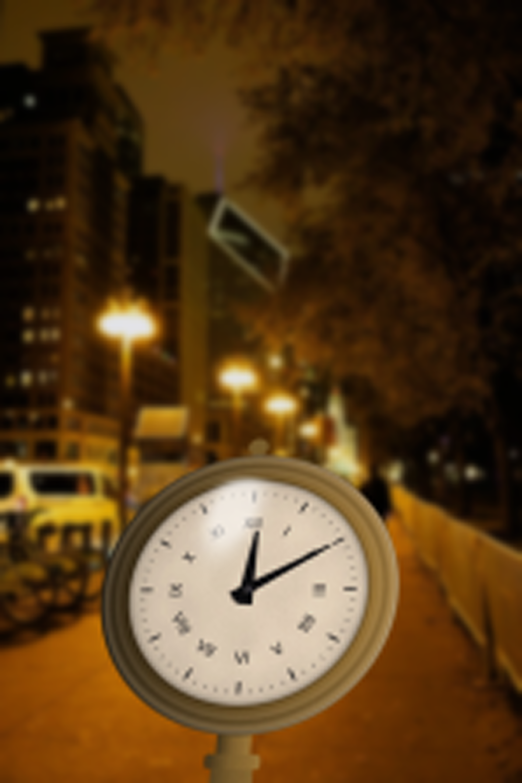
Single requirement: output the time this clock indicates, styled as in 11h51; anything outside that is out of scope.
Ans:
12h10
